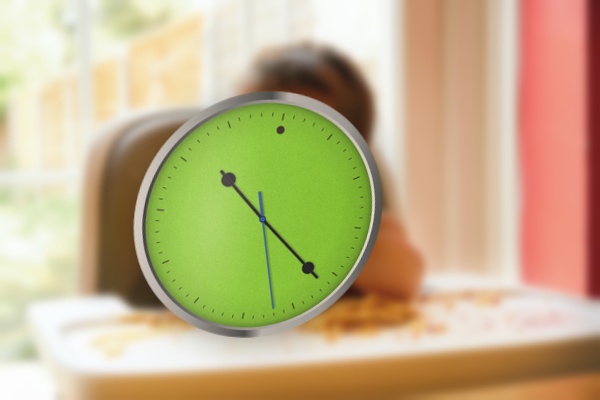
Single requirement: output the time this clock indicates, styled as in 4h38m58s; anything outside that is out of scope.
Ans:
10h21m27s
